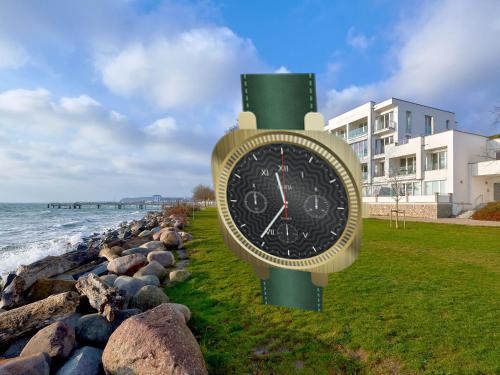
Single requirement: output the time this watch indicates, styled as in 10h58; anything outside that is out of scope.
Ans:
11h36
